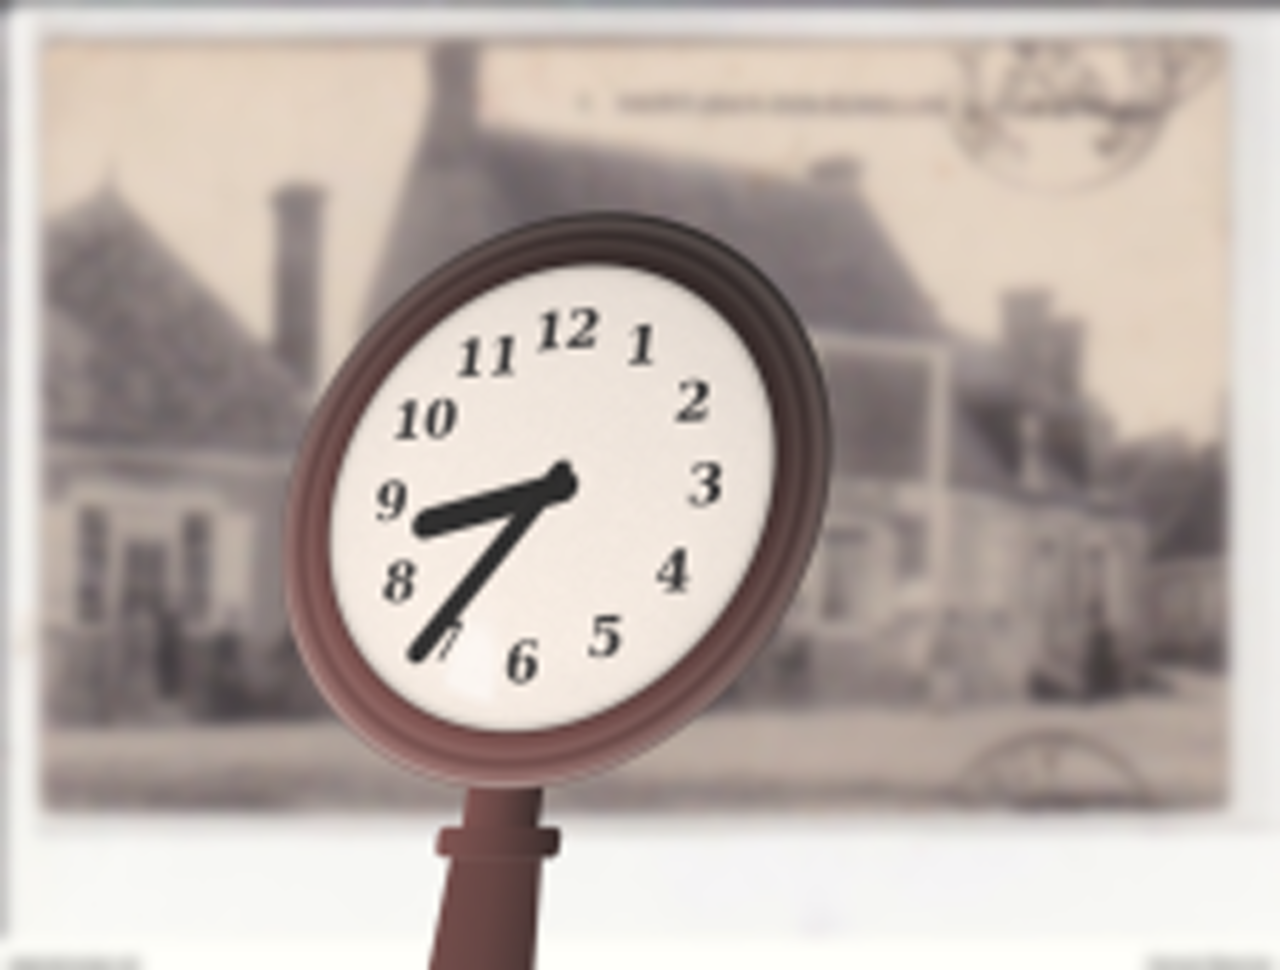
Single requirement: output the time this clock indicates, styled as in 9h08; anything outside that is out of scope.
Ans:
8h36
